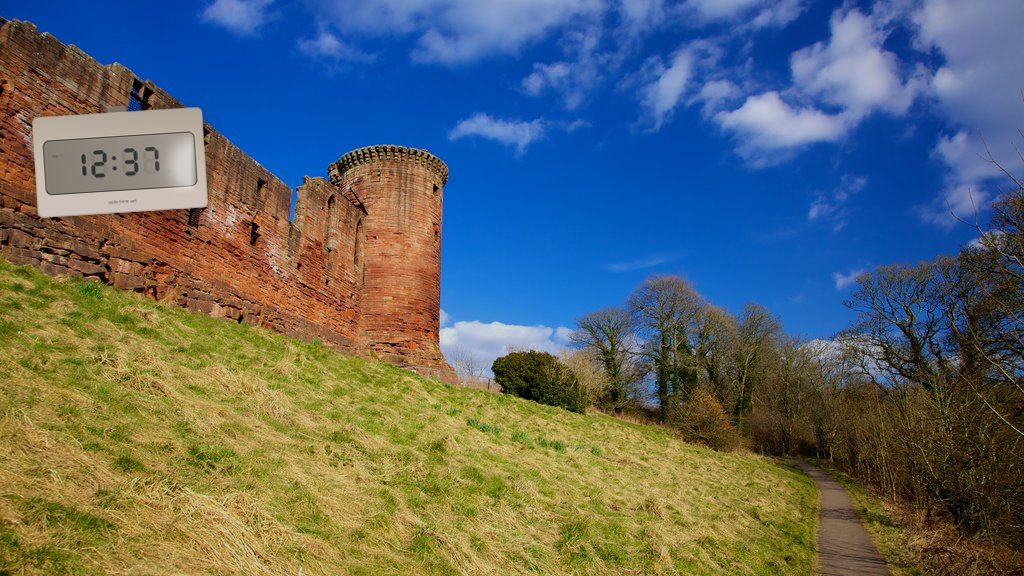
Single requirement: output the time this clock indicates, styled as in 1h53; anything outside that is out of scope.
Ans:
12h37
